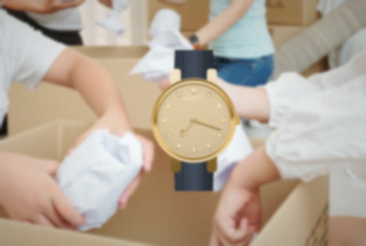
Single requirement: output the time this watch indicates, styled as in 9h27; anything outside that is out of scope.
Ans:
7h18
